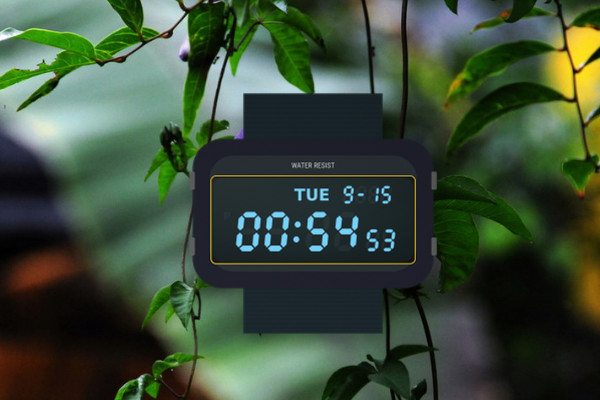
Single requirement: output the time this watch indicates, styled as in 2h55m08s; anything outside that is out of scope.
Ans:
0h54m53s
